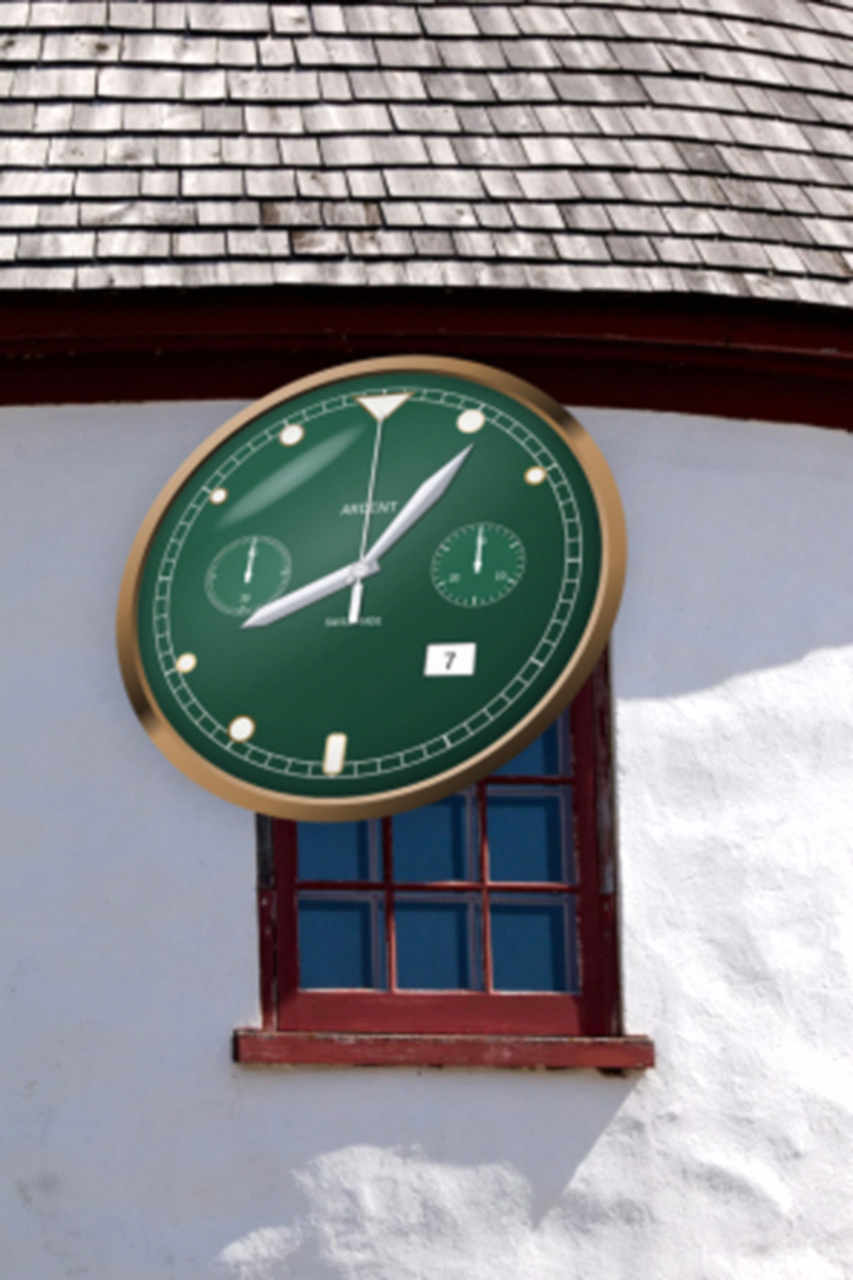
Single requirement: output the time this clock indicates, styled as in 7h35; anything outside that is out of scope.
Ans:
8h06
